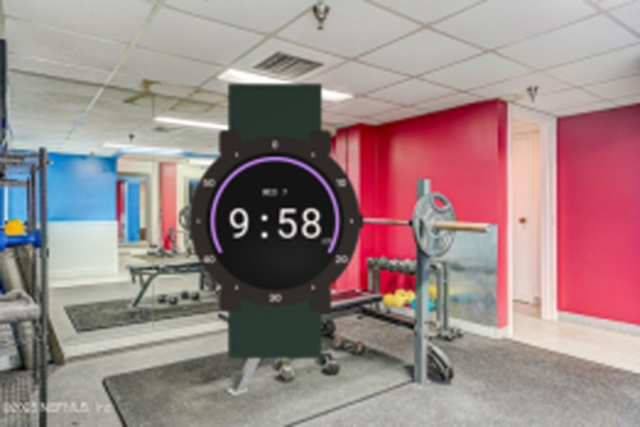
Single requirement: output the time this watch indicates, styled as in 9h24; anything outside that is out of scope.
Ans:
9h58
